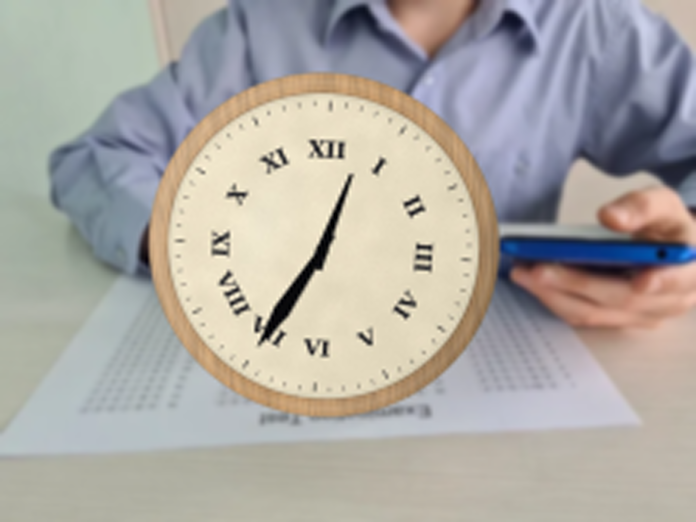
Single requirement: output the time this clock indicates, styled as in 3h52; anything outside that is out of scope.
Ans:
12h35
